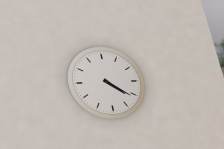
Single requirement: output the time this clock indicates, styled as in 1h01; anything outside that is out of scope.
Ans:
4h21
